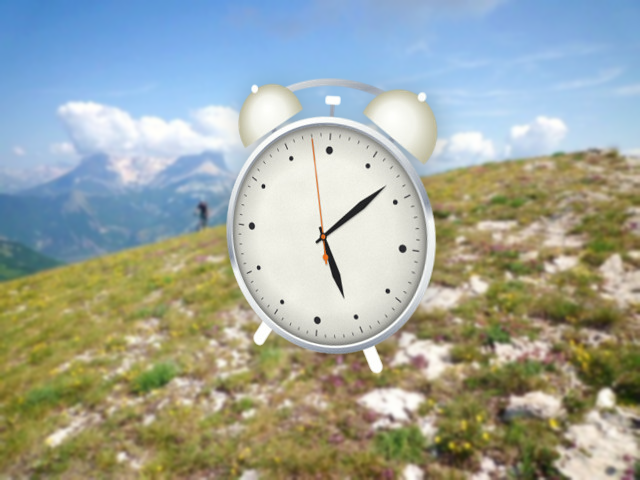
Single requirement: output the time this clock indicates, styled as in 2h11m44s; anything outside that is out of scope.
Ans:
5h07m58s
